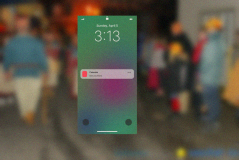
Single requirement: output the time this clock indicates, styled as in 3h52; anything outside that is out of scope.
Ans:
3h13
